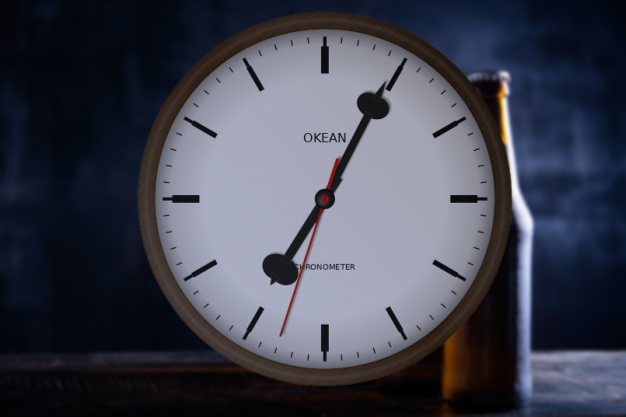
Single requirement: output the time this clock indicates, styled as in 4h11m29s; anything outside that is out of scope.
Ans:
7h04m33s
